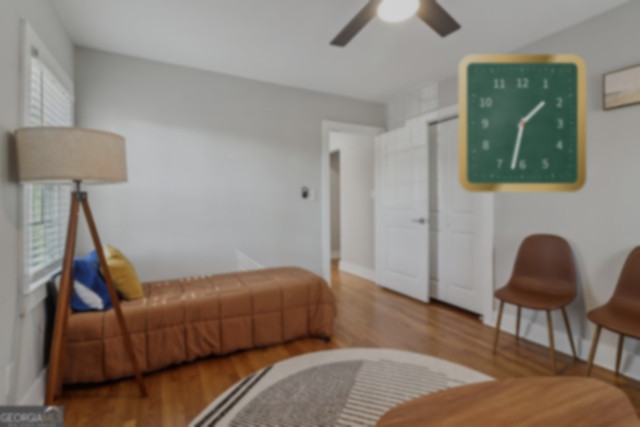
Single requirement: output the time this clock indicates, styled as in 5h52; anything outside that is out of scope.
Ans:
1h32
